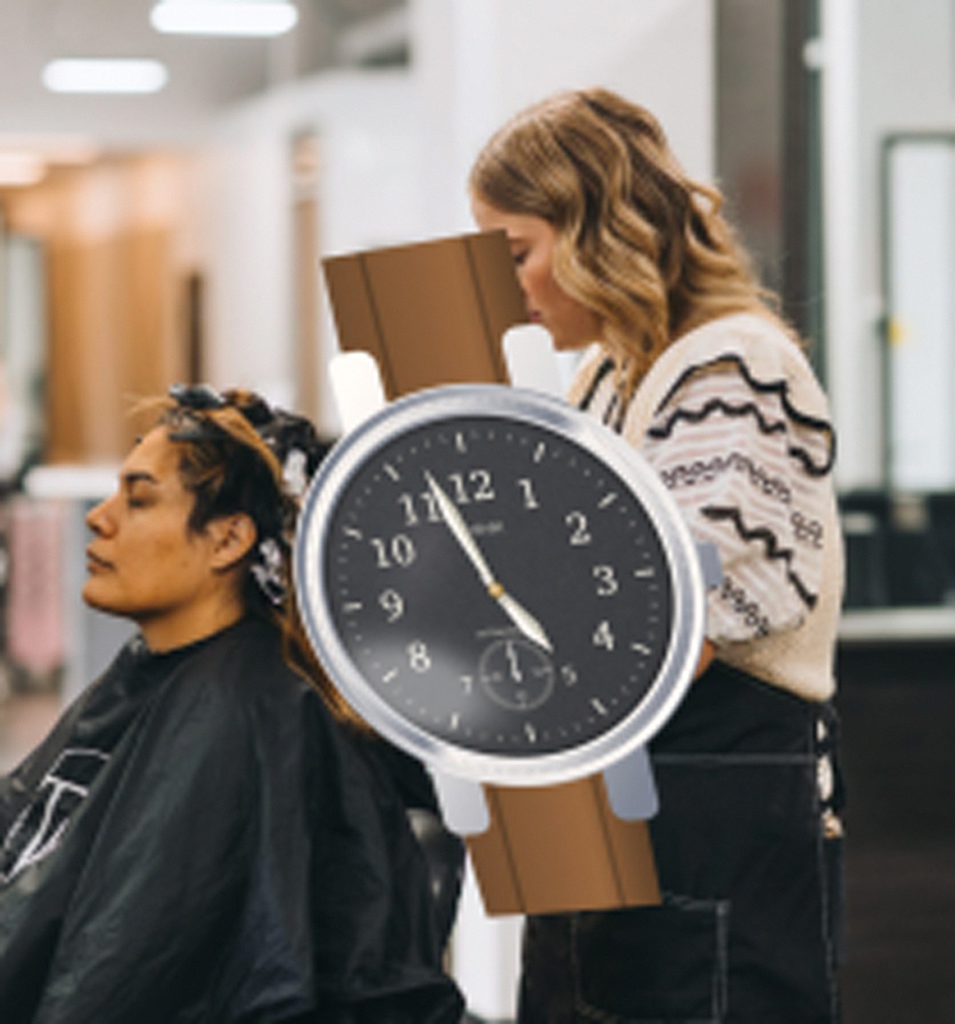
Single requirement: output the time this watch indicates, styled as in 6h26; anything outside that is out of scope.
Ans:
4h57
